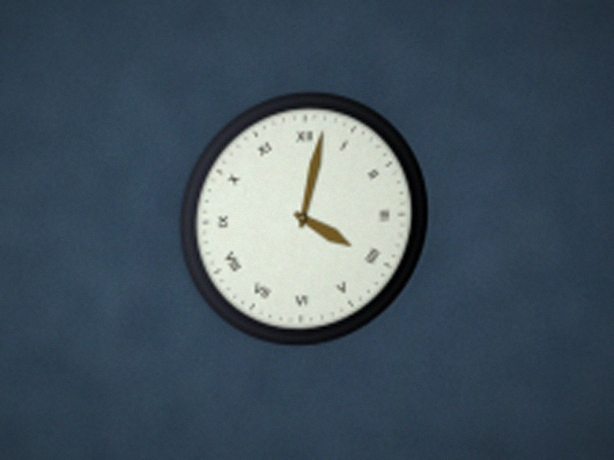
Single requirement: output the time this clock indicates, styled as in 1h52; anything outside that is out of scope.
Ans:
4h02
